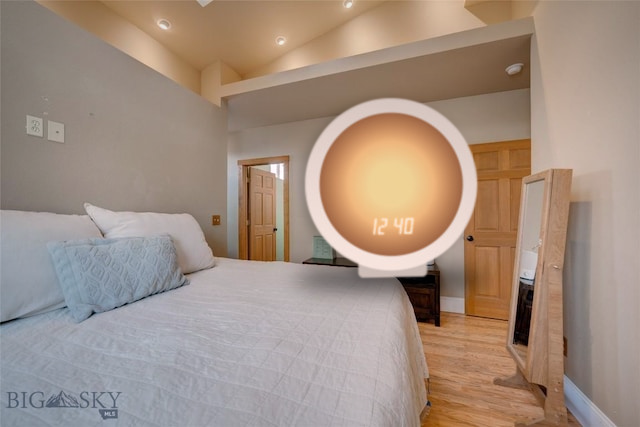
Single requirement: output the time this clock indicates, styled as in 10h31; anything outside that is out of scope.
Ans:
12h40
